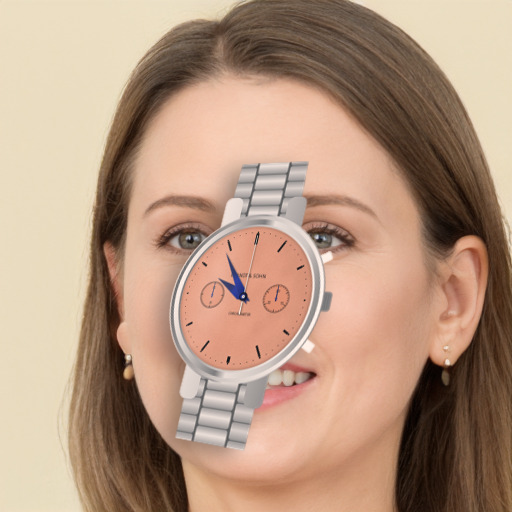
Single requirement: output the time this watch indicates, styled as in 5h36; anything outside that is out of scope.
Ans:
9h54
